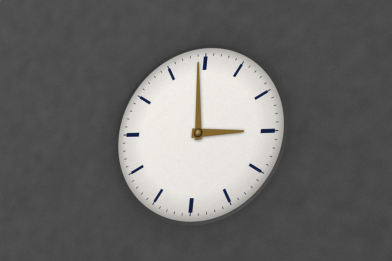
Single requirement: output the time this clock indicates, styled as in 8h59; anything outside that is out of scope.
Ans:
2h59
